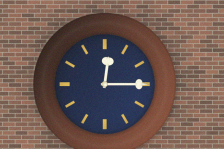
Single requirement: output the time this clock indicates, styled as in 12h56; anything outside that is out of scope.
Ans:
12h15
